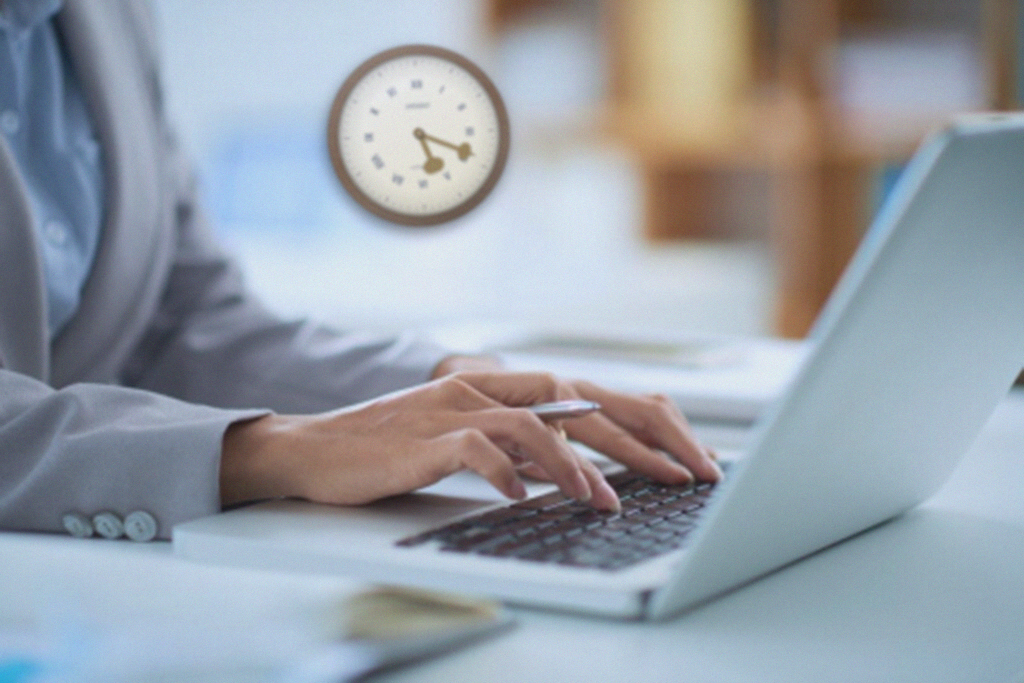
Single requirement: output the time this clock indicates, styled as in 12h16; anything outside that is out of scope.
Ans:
5h19
